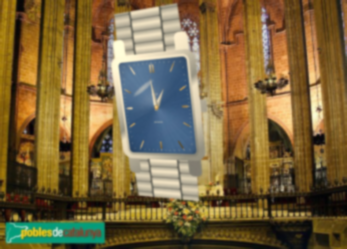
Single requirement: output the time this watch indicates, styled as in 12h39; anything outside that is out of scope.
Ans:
12h59
